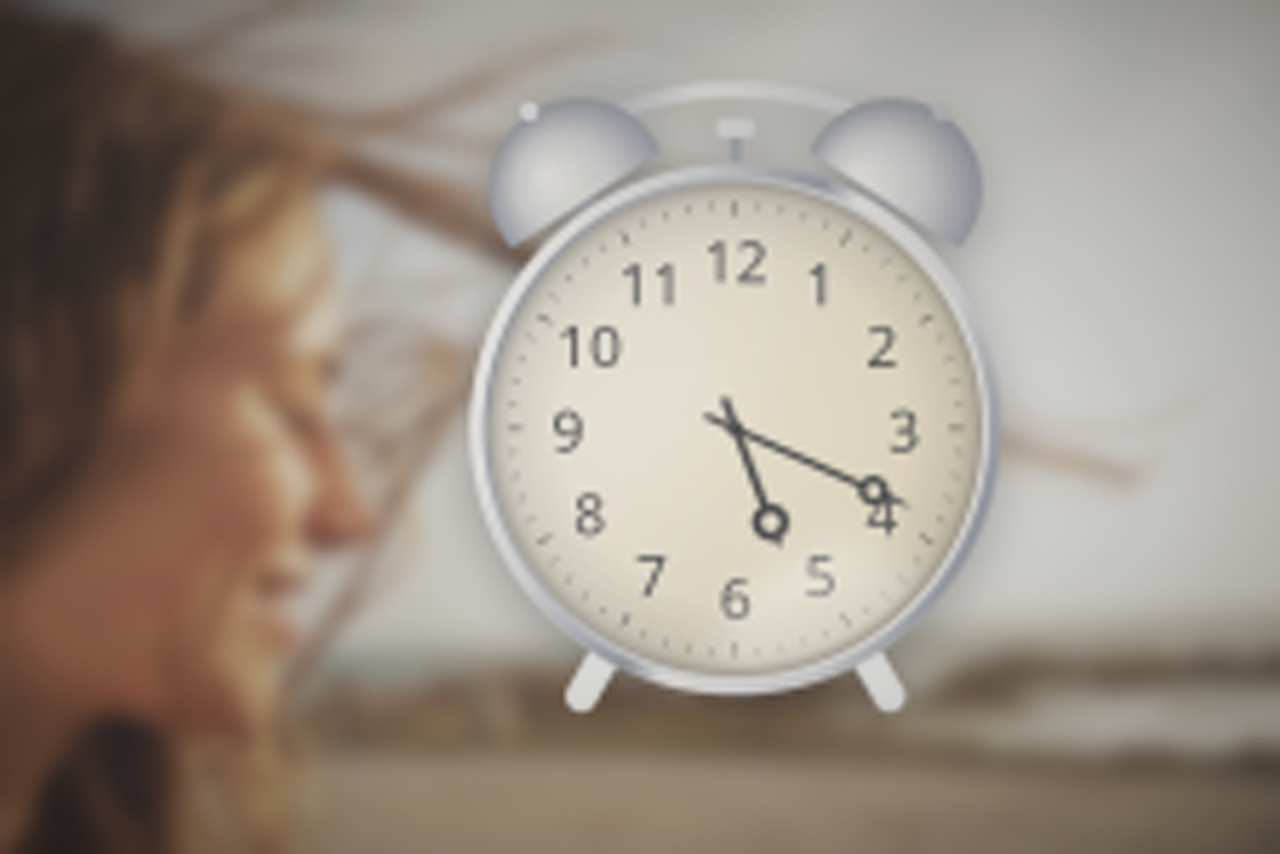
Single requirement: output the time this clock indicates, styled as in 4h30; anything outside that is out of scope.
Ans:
5h19
